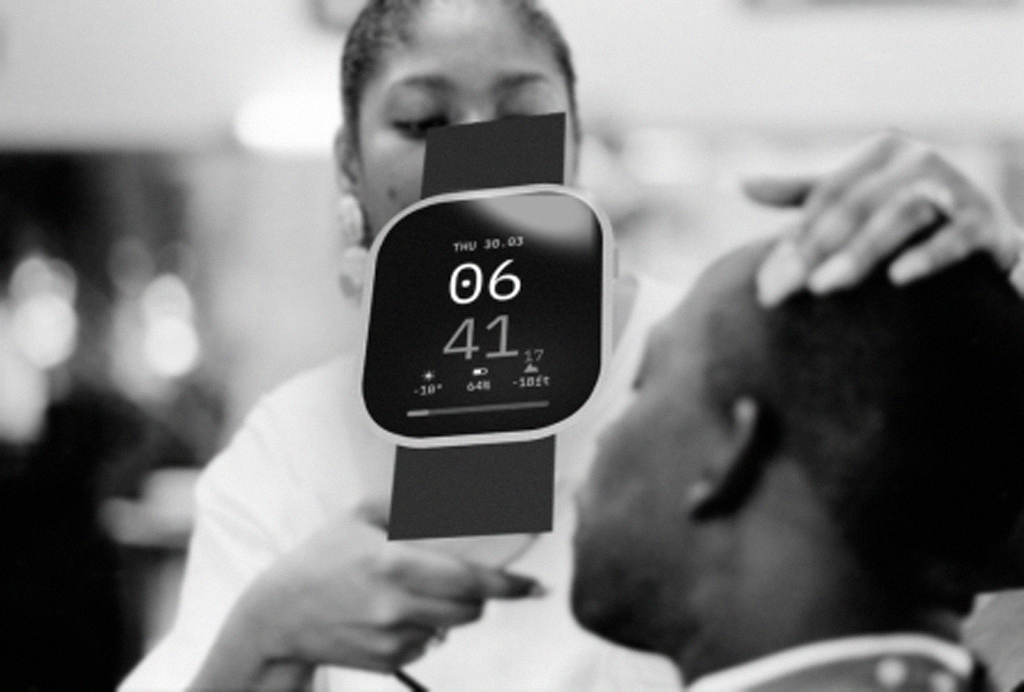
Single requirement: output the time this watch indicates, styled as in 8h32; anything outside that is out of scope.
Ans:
6h41
